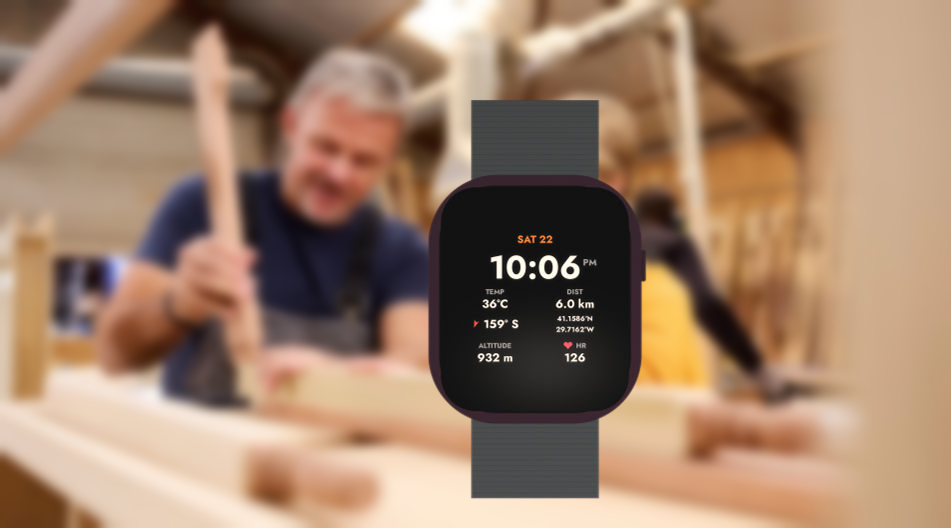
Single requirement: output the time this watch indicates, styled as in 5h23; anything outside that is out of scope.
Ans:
10h06
